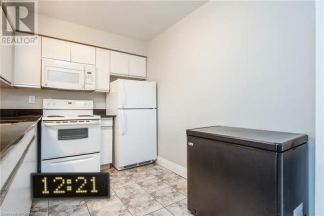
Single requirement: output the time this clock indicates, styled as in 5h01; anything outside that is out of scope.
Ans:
12h21
